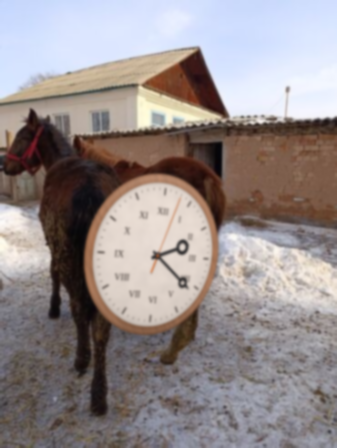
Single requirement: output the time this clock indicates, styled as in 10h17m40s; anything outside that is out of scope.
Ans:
2h21m03s
